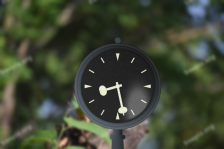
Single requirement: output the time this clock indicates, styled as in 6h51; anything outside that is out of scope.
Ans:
8h28
